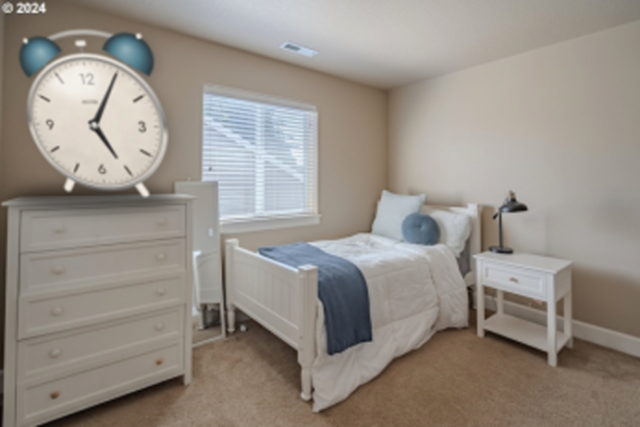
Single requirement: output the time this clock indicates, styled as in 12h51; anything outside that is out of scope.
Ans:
5h05
